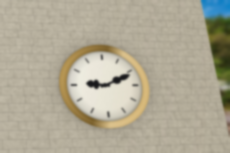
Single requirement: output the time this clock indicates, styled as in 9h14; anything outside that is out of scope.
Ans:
9h11
